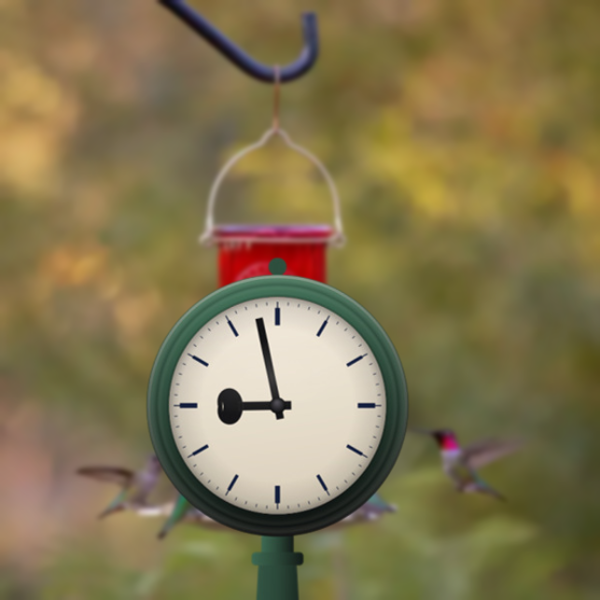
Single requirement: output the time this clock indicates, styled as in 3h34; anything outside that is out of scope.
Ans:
8h58
